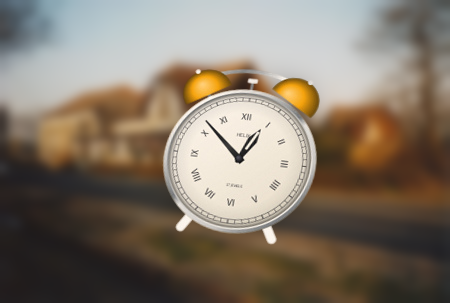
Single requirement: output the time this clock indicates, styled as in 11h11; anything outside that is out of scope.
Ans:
12h52
